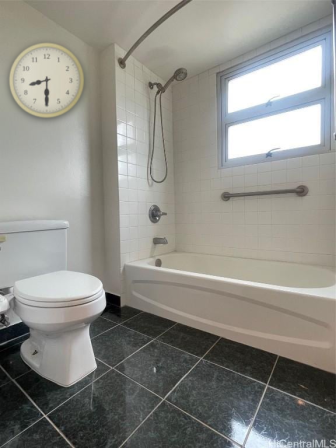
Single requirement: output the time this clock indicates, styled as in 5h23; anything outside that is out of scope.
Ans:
8h30
